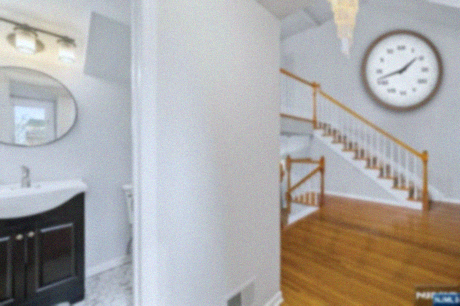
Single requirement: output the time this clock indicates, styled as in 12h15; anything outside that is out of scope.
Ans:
1h42
